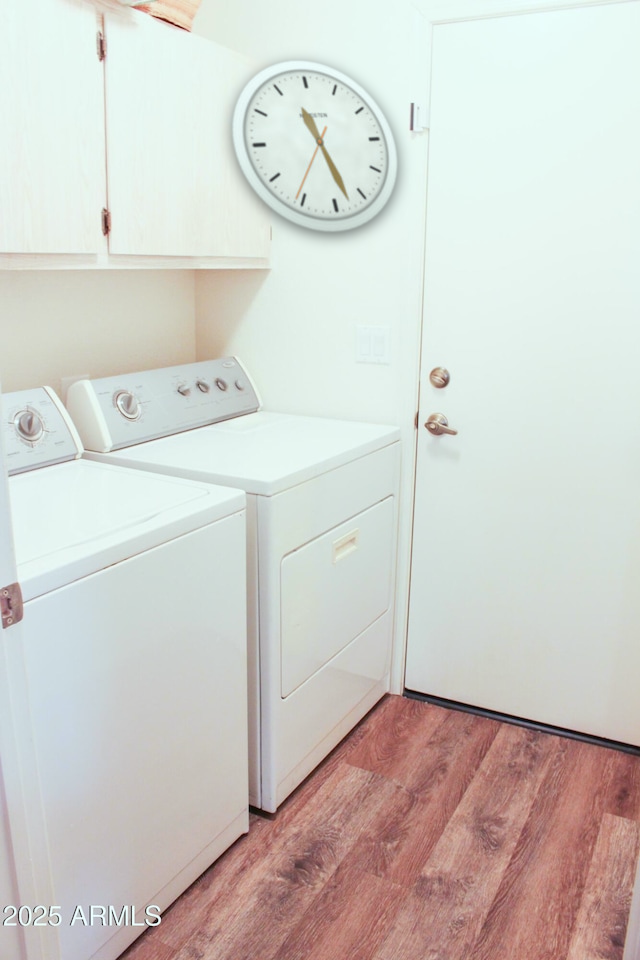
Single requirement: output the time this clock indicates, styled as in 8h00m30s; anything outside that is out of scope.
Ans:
11h27m36s
